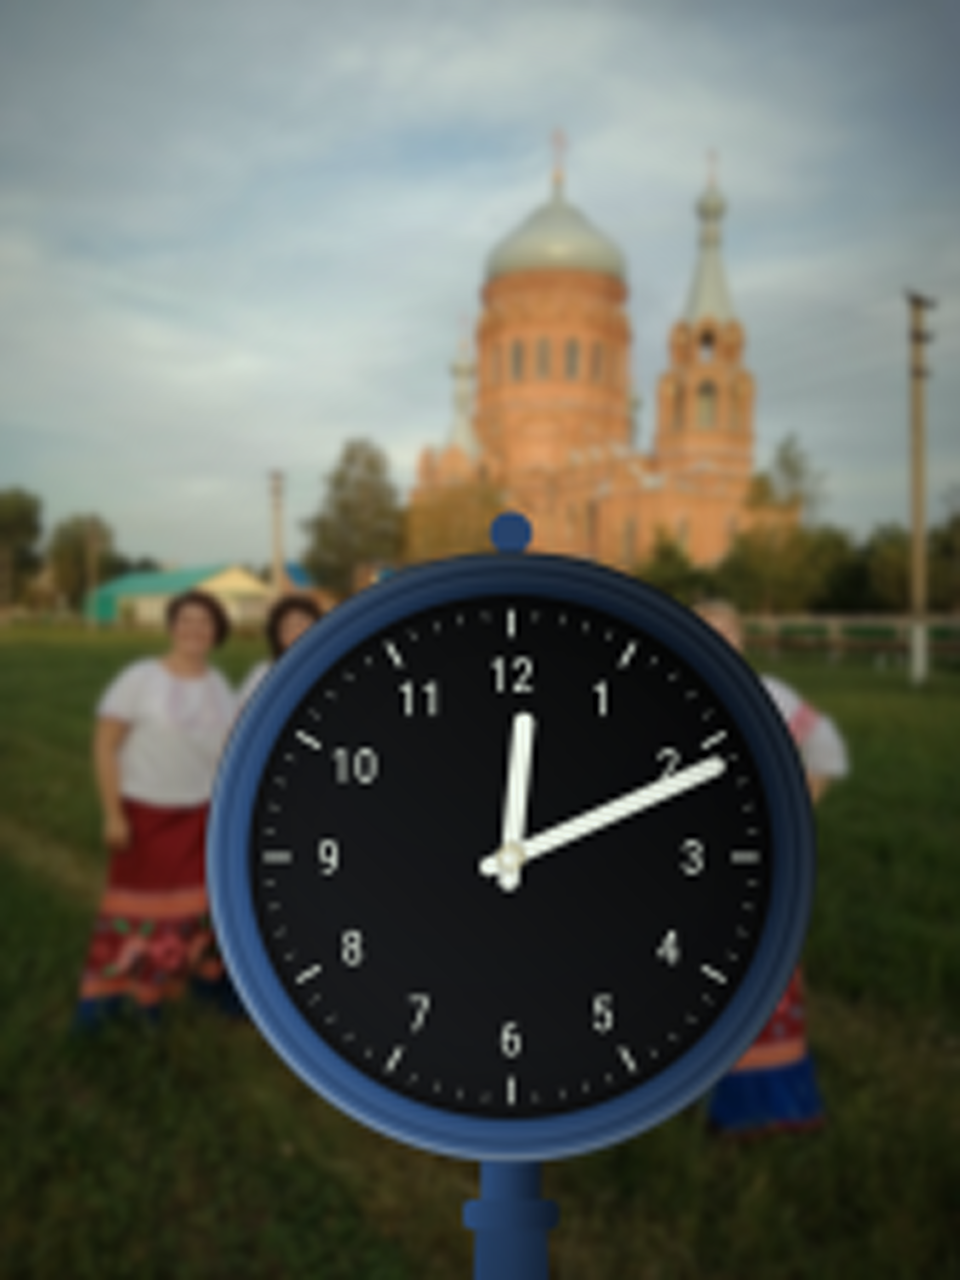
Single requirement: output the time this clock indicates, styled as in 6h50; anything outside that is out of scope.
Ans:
12h11
